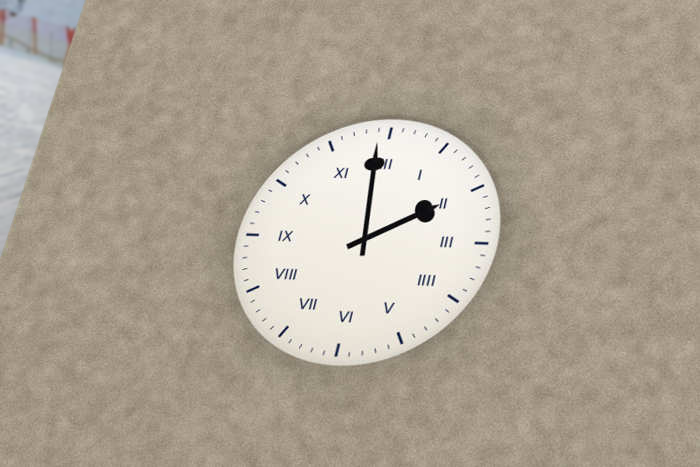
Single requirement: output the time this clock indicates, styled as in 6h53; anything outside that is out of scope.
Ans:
1h59
